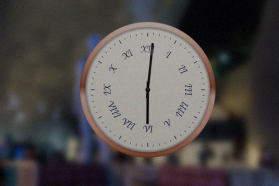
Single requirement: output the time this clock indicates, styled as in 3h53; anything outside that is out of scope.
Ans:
6h01
